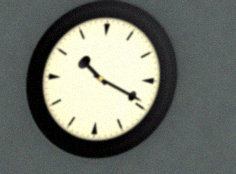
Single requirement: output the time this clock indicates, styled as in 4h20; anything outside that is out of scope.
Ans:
10h19
